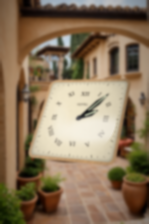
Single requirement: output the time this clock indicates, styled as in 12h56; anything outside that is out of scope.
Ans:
2h07
